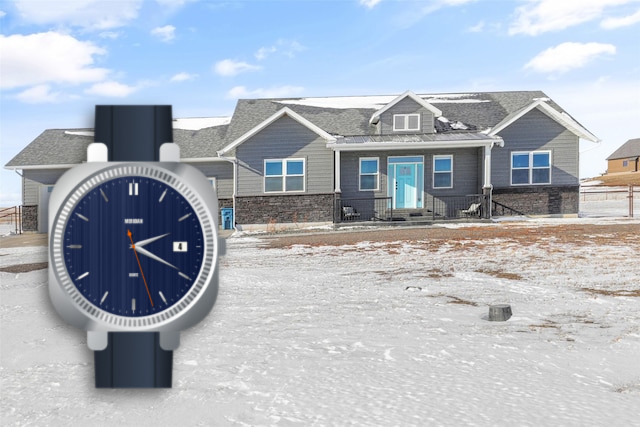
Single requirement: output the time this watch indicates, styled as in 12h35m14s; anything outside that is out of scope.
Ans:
2h19m27s
